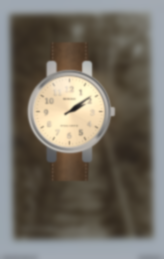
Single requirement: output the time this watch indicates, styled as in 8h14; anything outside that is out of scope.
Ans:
2h09
